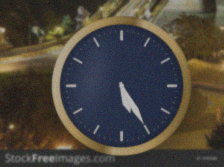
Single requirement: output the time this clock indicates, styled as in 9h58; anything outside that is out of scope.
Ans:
5h25
